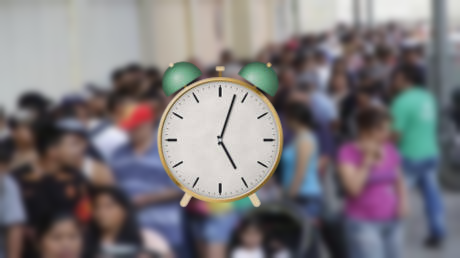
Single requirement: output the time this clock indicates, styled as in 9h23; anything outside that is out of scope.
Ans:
5h03
